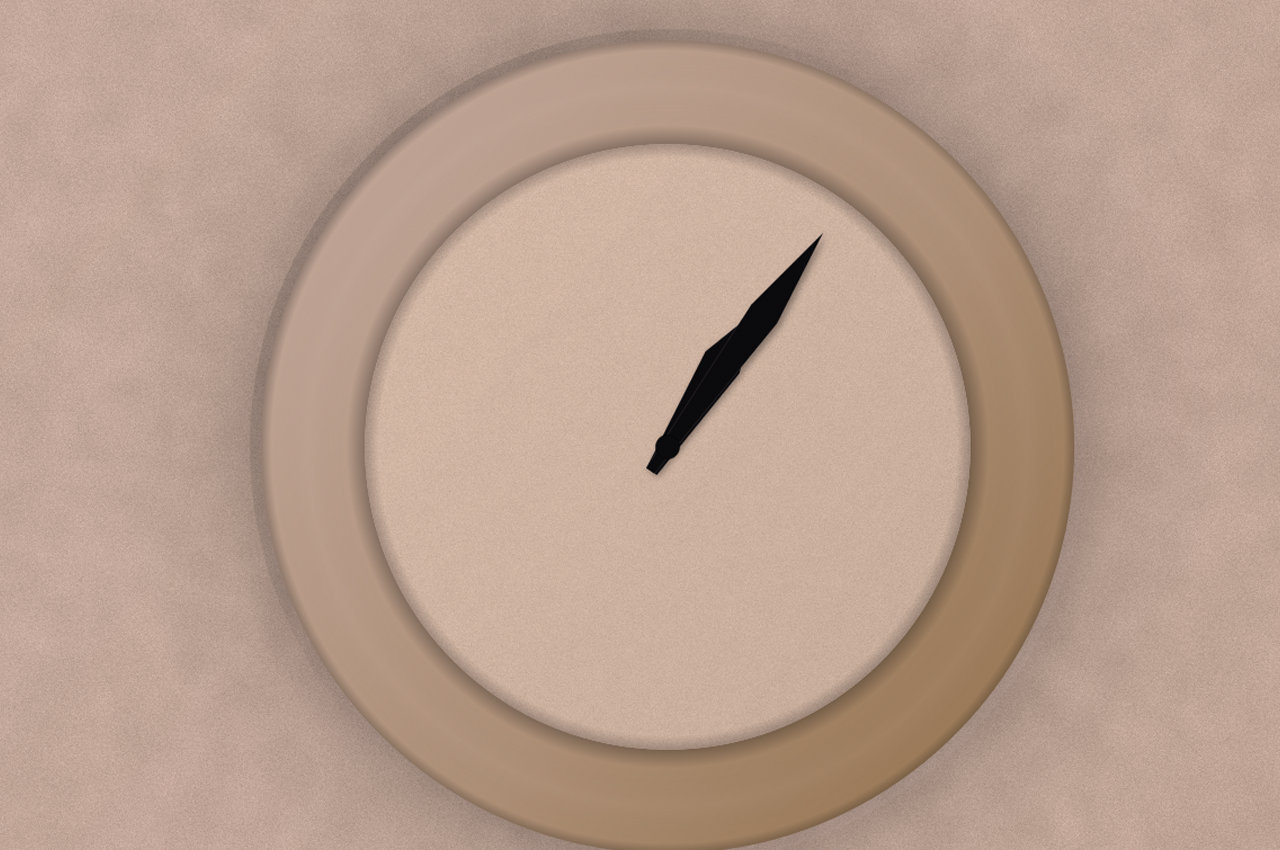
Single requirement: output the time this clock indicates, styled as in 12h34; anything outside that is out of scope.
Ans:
1h06
